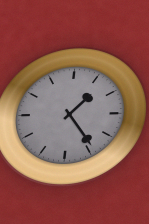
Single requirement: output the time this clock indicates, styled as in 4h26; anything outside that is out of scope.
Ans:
1h24
